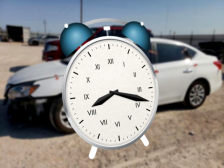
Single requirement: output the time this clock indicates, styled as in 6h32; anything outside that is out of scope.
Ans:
8h18
